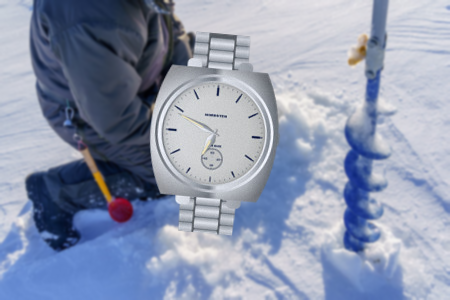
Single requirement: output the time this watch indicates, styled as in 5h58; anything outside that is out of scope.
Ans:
6h49
